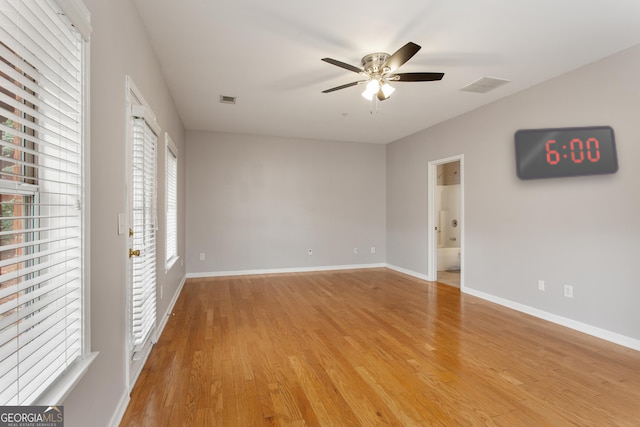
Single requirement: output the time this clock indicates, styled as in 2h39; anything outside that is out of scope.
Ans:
6h00
